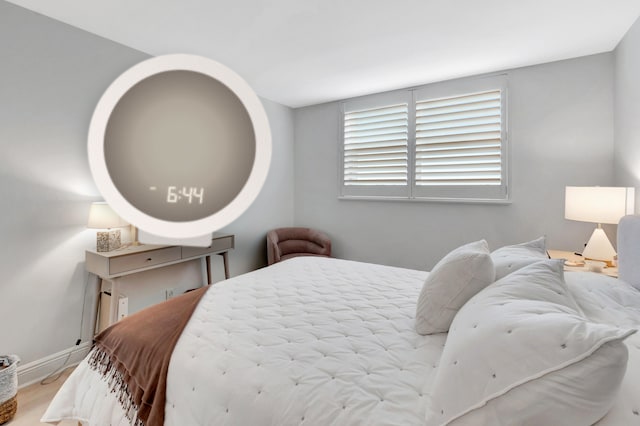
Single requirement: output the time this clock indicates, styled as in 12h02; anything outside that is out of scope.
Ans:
6h44
